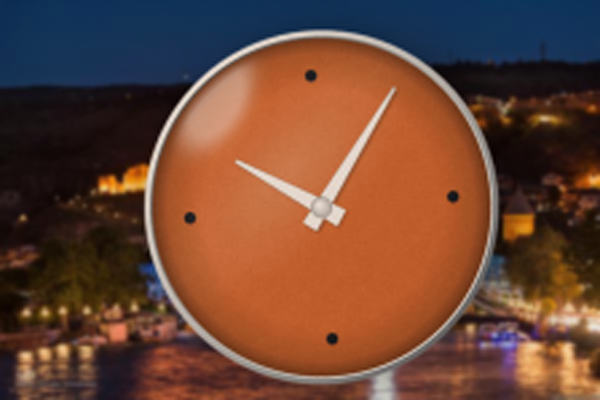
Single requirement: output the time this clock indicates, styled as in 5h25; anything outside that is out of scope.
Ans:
10h06
